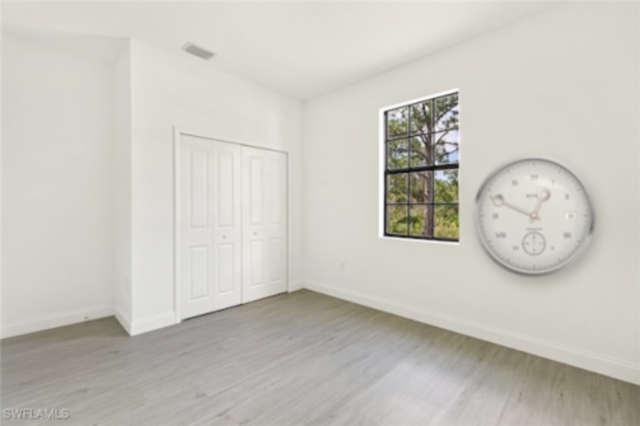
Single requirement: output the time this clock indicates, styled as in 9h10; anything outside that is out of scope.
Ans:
12h49
